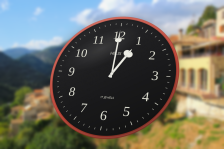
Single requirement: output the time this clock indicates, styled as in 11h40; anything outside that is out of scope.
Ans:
1h00
